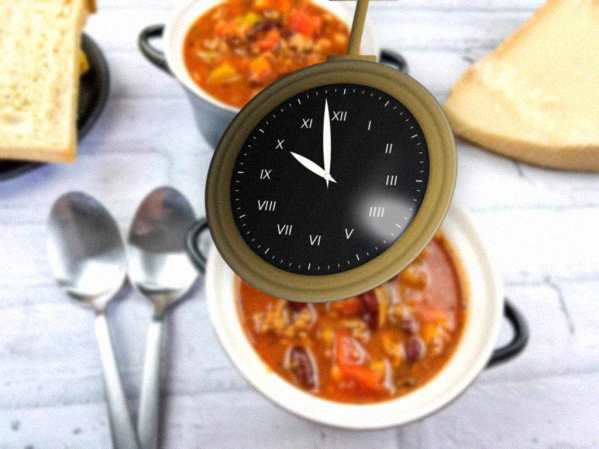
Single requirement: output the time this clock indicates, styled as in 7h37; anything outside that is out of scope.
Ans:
9h58
